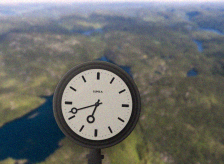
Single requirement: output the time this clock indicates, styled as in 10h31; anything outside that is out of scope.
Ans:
6h42
